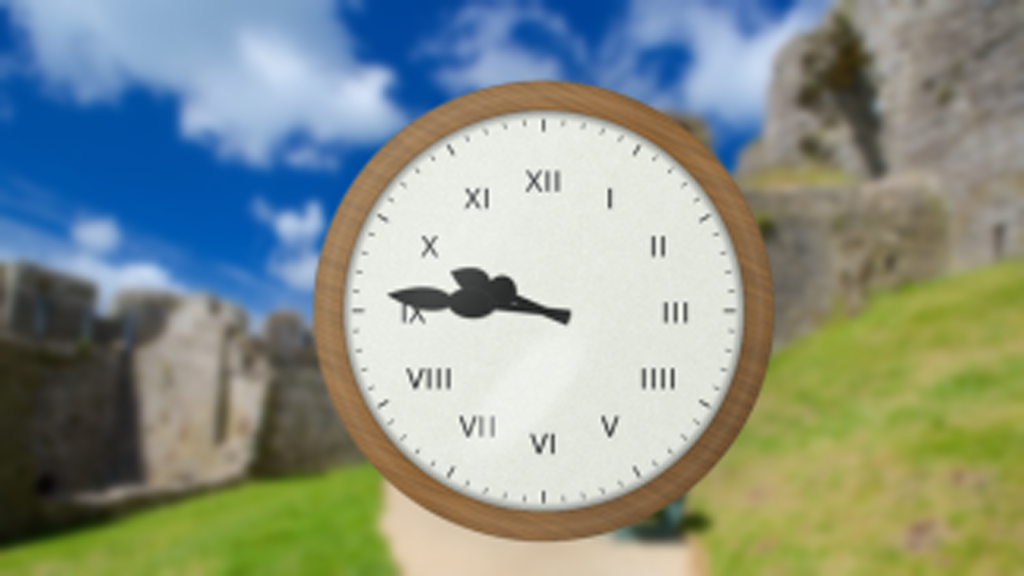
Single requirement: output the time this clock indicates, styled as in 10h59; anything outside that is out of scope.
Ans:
9h46
